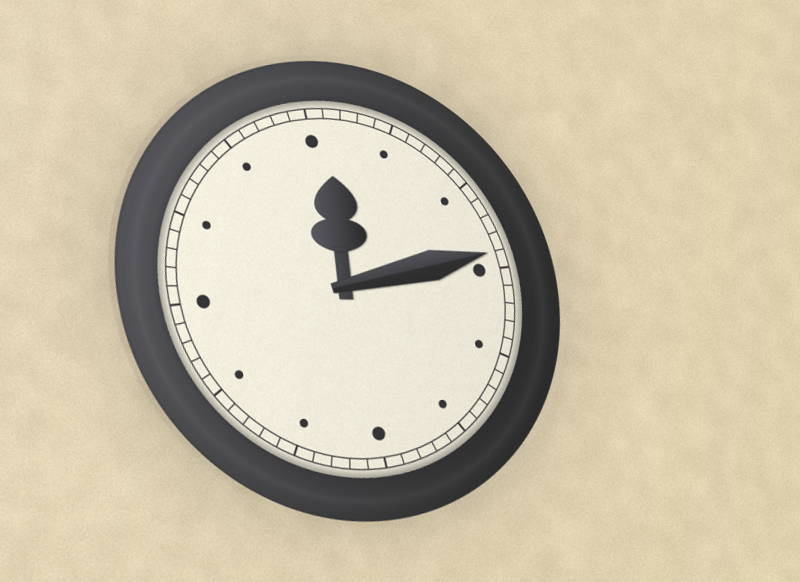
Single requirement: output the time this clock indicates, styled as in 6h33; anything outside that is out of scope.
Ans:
12h14
